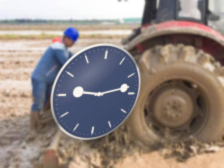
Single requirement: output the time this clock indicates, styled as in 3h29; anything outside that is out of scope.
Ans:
9h13
